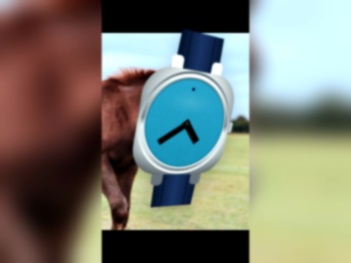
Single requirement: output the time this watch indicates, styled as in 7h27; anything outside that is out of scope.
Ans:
4h39
